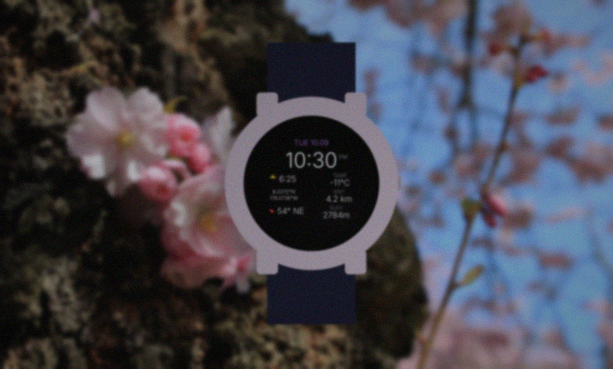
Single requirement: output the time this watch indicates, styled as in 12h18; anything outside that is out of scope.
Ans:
10h30
